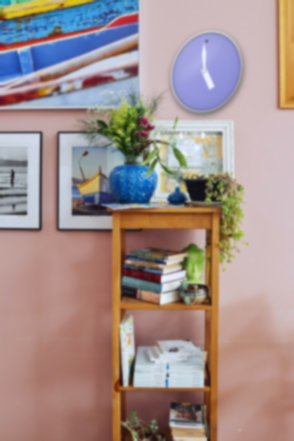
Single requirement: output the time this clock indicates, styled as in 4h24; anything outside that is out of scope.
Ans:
4h59
